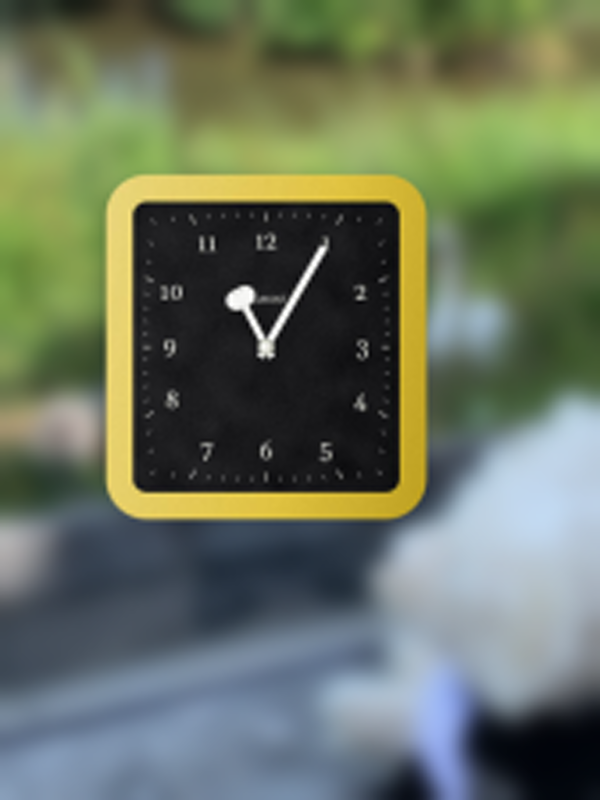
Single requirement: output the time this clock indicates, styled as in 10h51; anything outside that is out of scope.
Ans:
11h05
